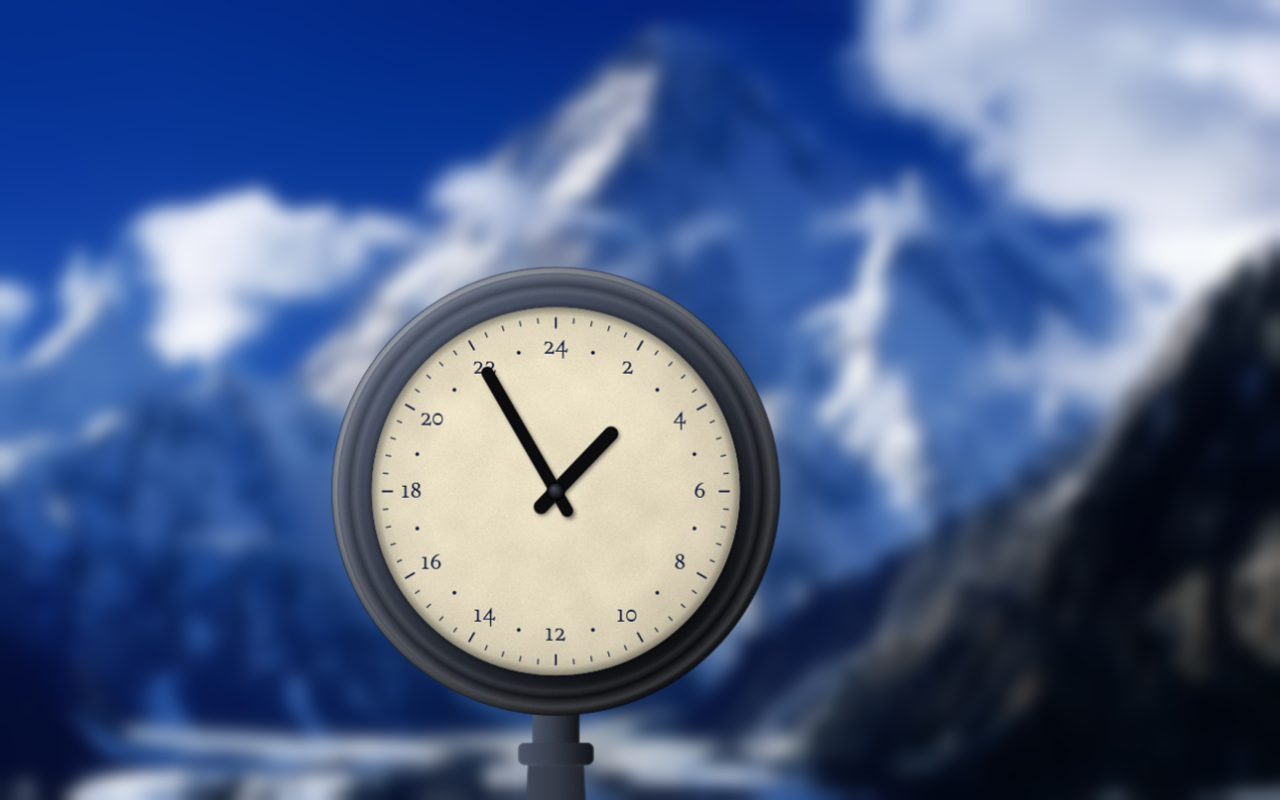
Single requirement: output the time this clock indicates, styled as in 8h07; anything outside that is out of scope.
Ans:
2h55
